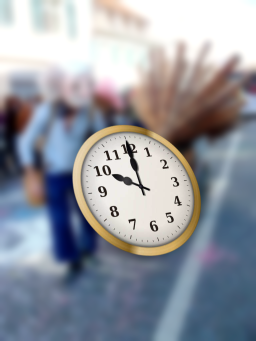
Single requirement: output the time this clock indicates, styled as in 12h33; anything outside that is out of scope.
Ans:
10h00
